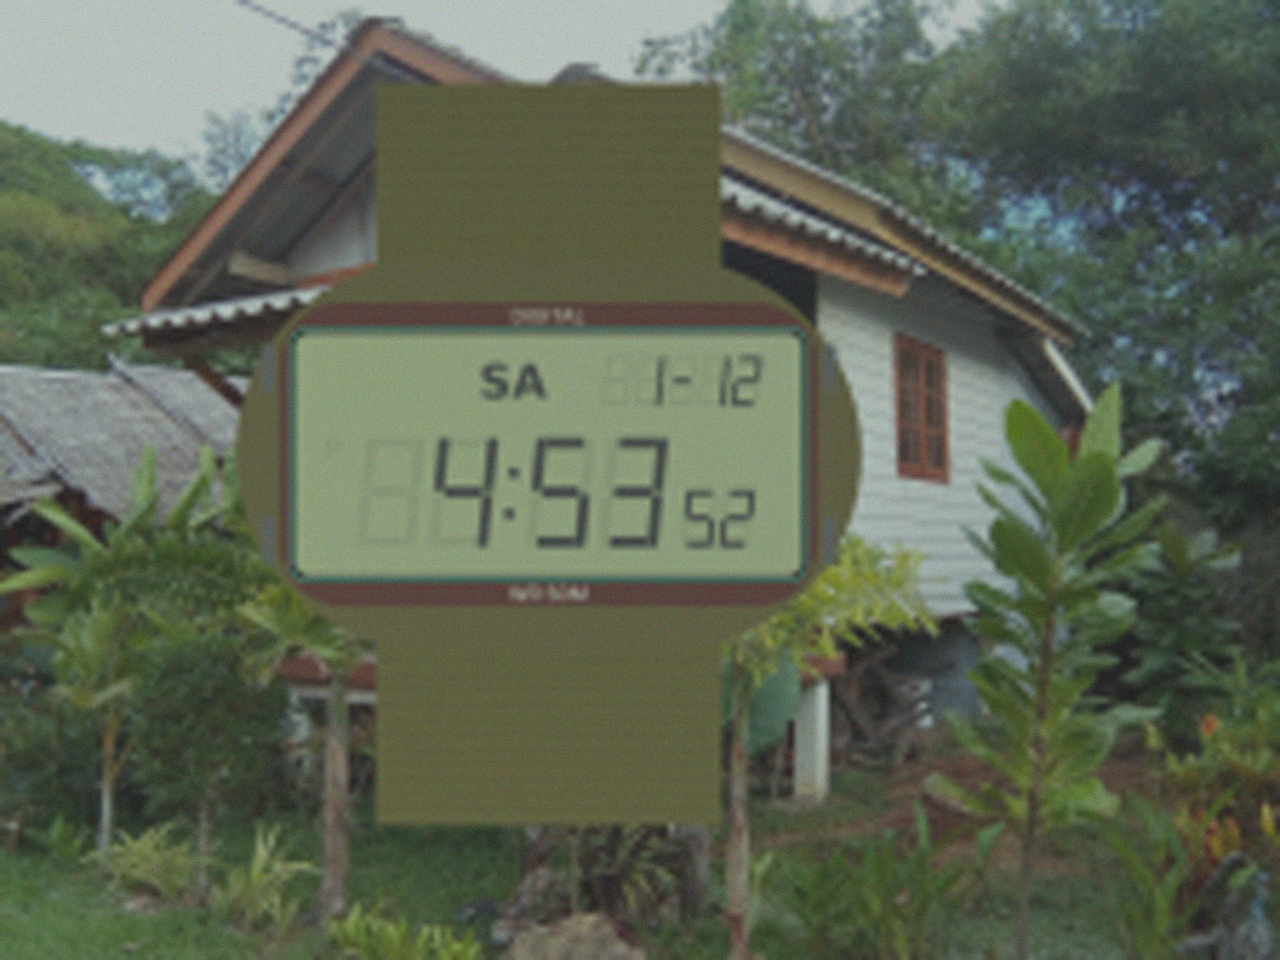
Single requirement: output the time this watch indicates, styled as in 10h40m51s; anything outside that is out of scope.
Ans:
4h53m52s
